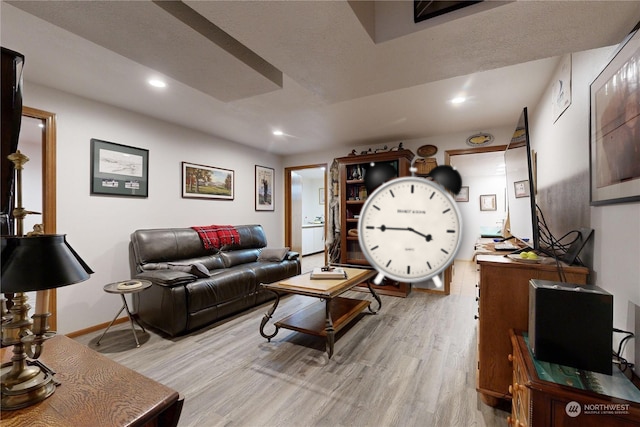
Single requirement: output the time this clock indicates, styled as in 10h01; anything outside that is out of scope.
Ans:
3h45
